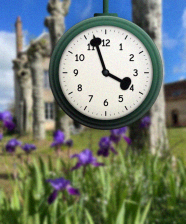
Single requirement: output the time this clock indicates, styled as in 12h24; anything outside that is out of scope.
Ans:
3h57
